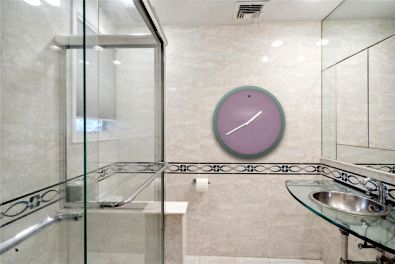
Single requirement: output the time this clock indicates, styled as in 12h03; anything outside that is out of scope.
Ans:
1h40
